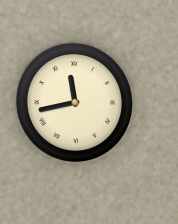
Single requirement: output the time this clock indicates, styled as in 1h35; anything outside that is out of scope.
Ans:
11h43
